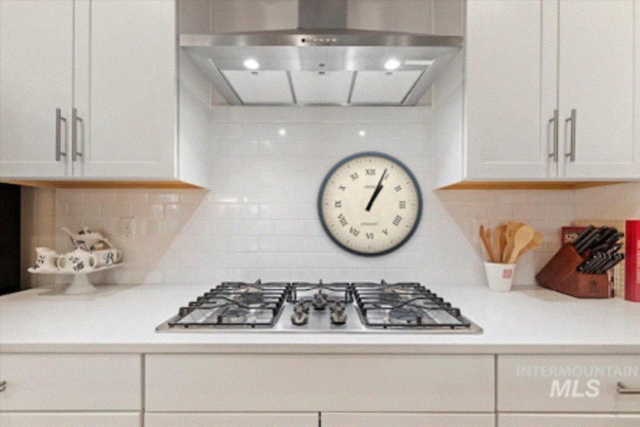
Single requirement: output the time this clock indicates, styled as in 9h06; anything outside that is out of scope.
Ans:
1h04
